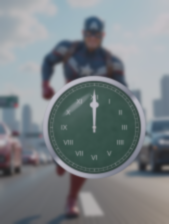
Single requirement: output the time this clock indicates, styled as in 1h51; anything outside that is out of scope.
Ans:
12h00
